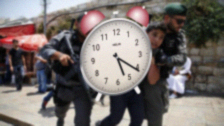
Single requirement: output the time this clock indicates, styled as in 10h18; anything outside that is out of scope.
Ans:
5h21
